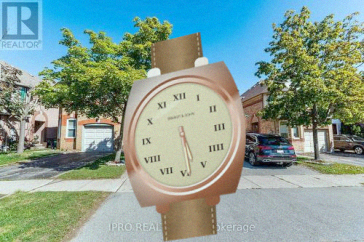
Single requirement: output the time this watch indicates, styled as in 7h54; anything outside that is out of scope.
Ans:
5h29
